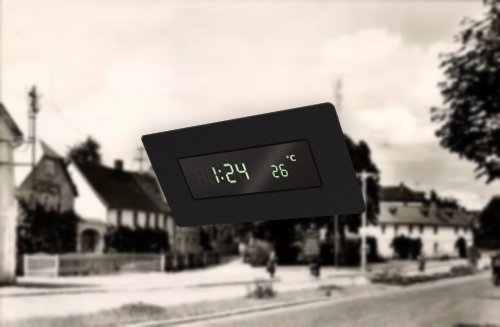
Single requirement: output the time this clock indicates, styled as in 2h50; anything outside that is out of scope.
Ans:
1h24
